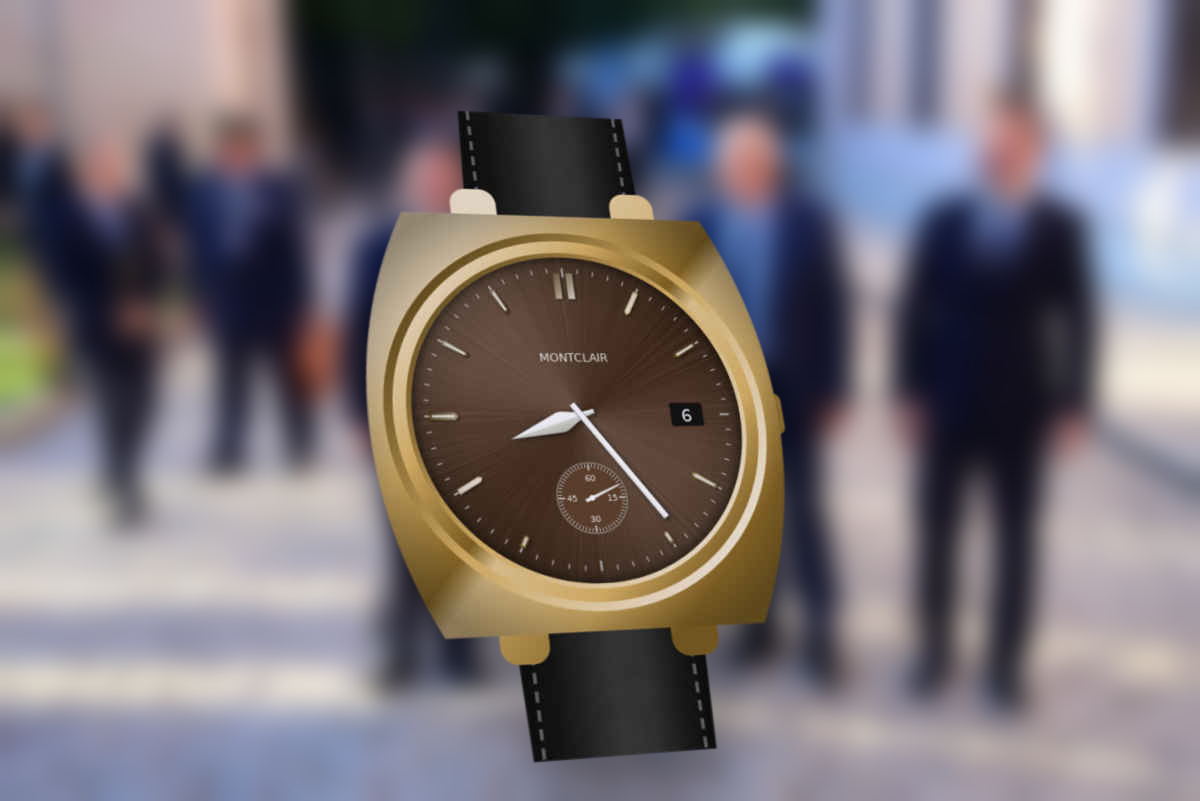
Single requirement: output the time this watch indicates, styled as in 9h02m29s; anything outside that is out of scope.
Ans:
8h24m11s
